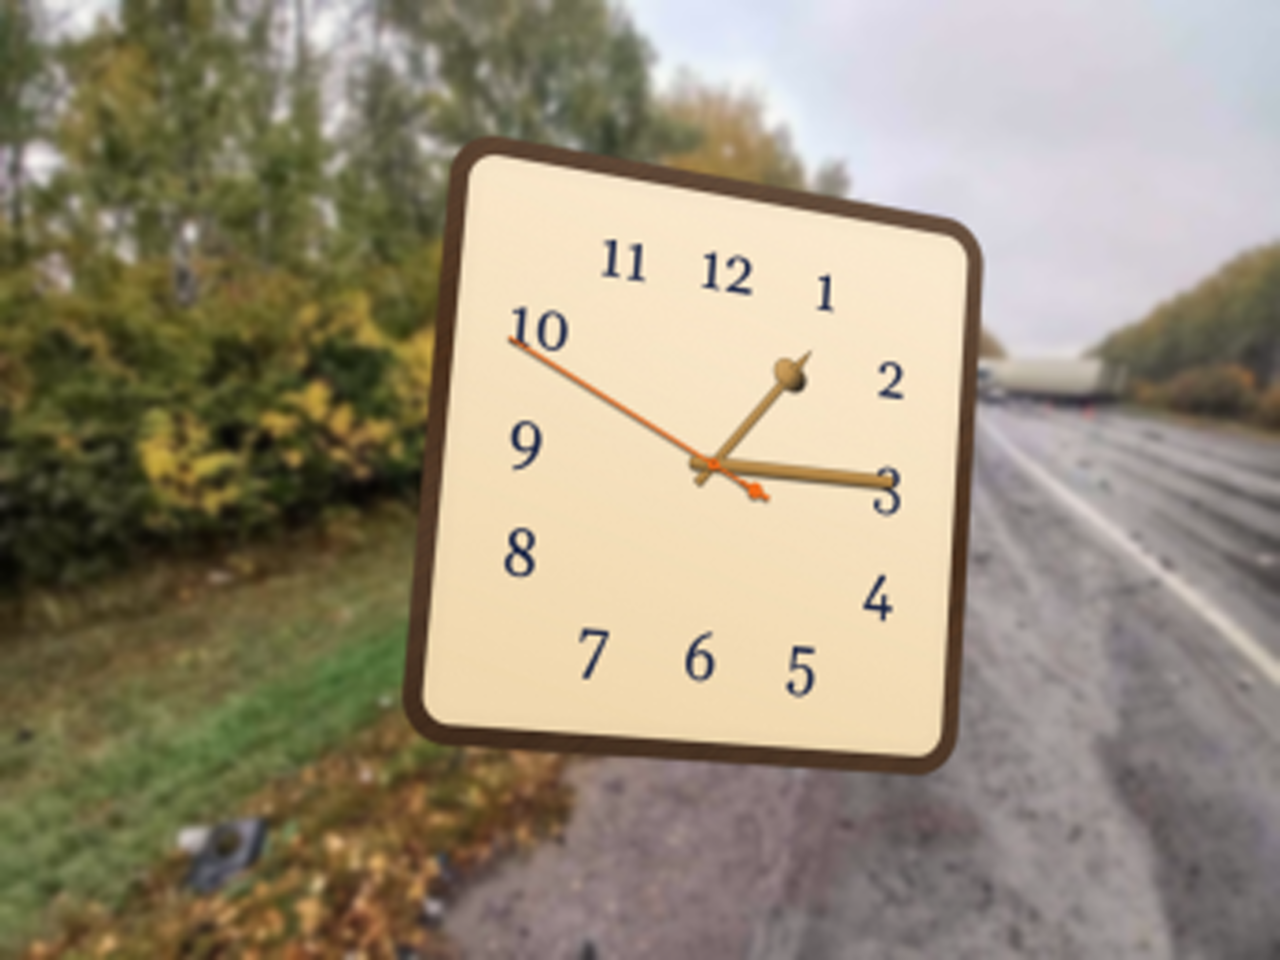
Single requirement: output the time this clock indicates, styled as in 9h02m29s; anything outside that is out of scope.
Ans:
1h14m49s
